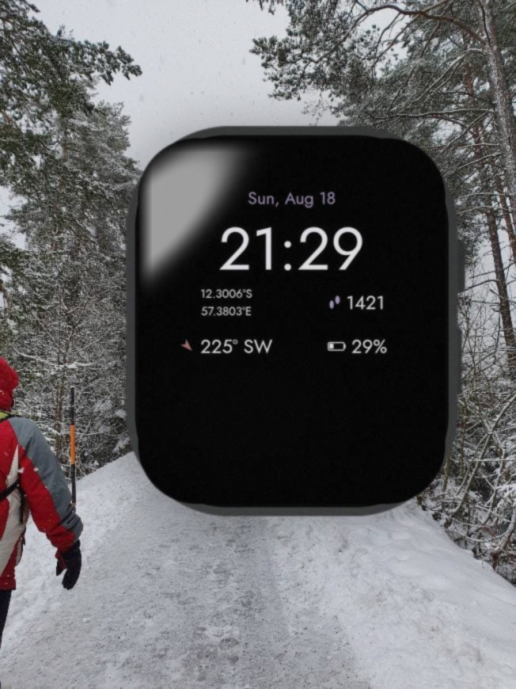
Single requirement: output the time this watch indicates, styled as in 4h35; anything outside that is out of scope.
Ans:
21h29
